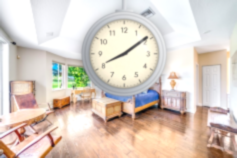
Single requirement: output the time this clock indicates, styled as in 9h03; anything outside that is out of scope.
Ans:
8h09
